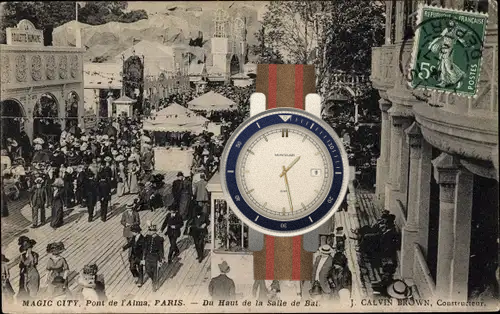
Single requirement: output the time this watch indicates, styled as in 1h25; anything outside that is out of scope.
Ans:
1h28
